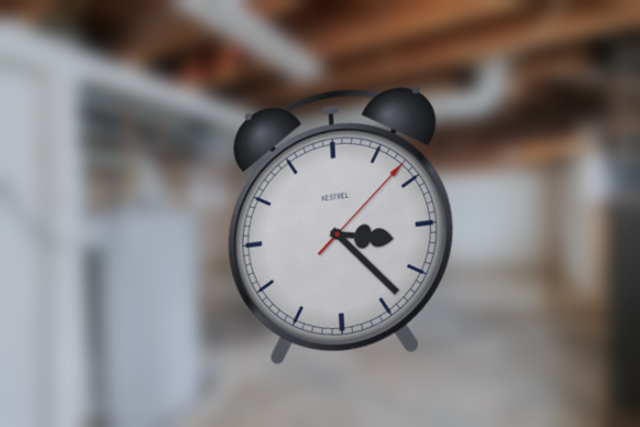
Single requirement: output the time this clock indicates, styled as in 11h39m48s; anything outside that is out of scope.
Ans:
3h23m08s
